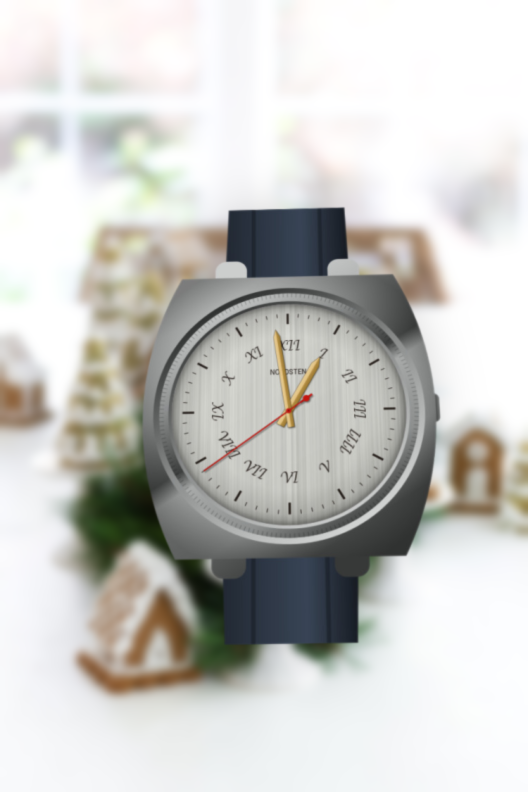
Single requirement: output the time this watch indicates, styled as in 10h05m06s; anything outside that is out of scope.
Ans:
12h58m39s
